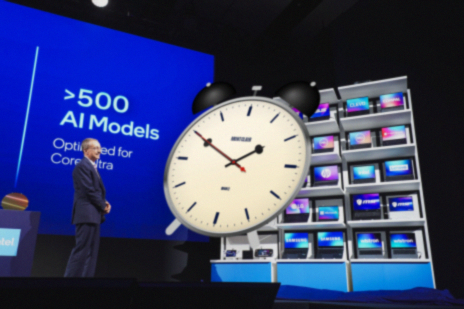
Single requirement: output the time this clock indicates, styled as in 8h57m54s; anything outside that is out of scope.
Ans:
1h49m50s
